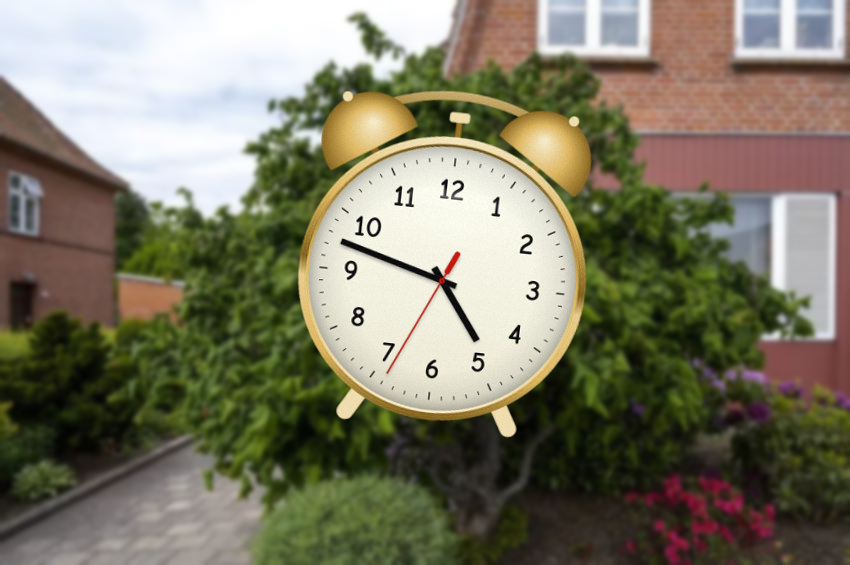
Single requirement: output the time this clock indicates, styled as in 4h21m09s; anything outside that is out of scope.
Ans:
4h47m34s
